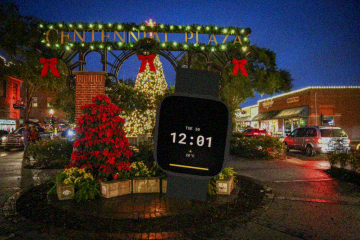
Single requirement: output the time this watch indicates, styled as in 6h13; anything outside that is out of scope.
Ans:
12h01
